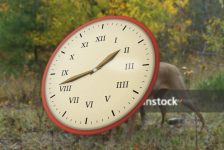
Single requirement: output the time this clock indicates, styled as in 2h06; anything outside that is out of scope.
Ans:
1h42
